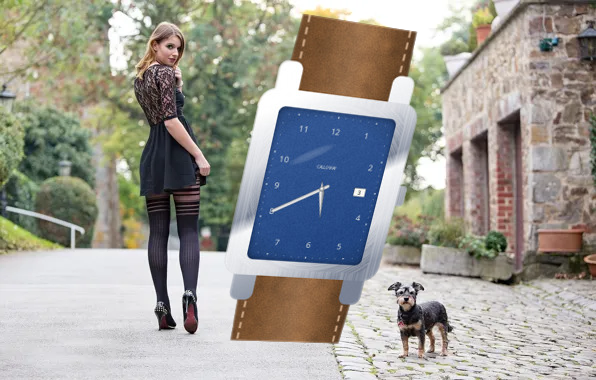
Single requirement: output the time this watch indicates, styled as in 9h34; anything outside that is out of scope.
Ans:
5h40
